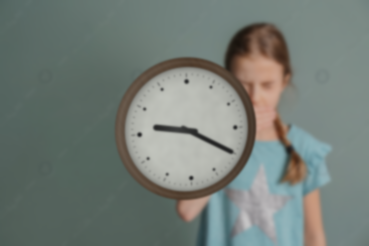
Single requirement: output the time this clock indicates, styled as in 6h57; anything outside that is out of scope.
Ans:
9h20
